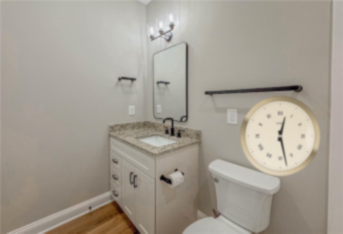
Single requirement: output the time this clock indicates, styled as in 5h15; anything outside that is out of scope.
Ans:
12h28
